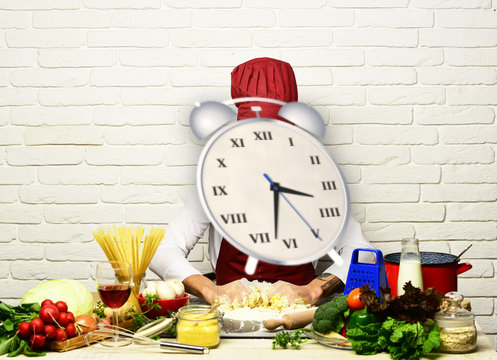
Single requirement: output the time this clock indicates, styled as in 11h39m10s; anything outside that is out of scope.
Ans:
3h32m25s
